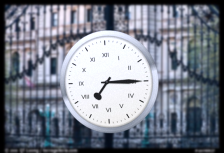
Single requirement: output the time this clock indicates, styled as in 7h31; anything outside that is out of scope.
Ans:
7h15
